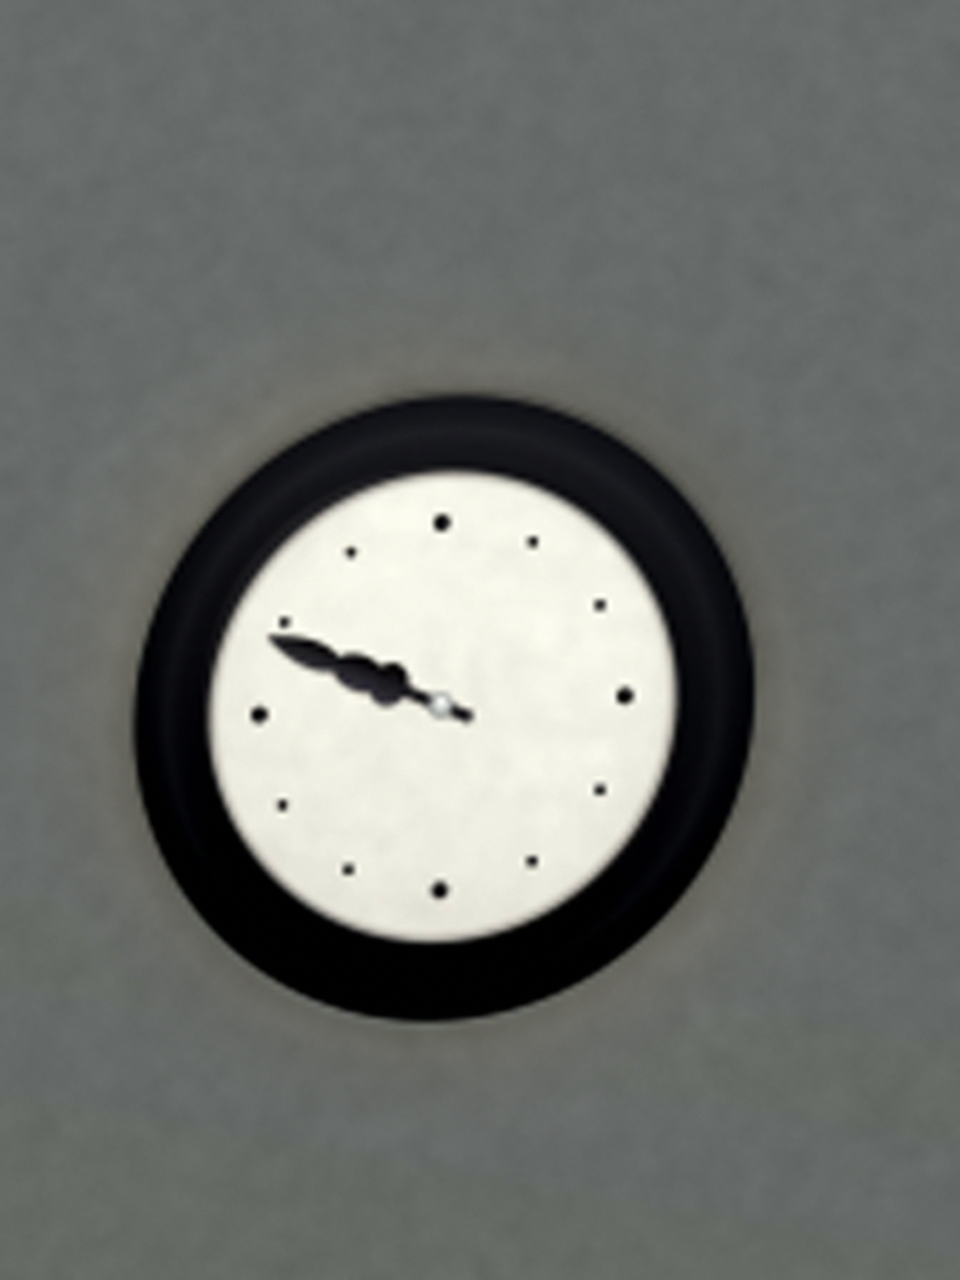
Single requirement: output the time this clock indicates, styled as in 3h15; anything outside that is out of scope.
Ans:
9h49
